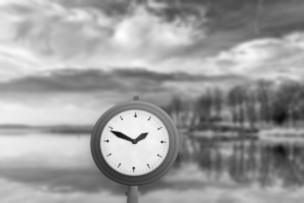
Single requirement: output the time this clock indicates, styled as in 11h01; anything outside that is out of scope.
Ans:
1h49
